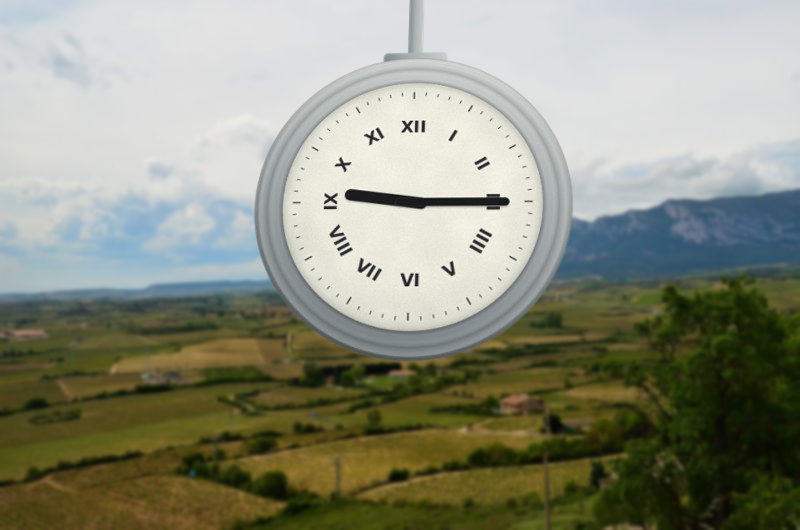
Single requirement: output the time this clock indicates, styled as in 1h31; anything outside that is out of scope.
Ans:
9h15
